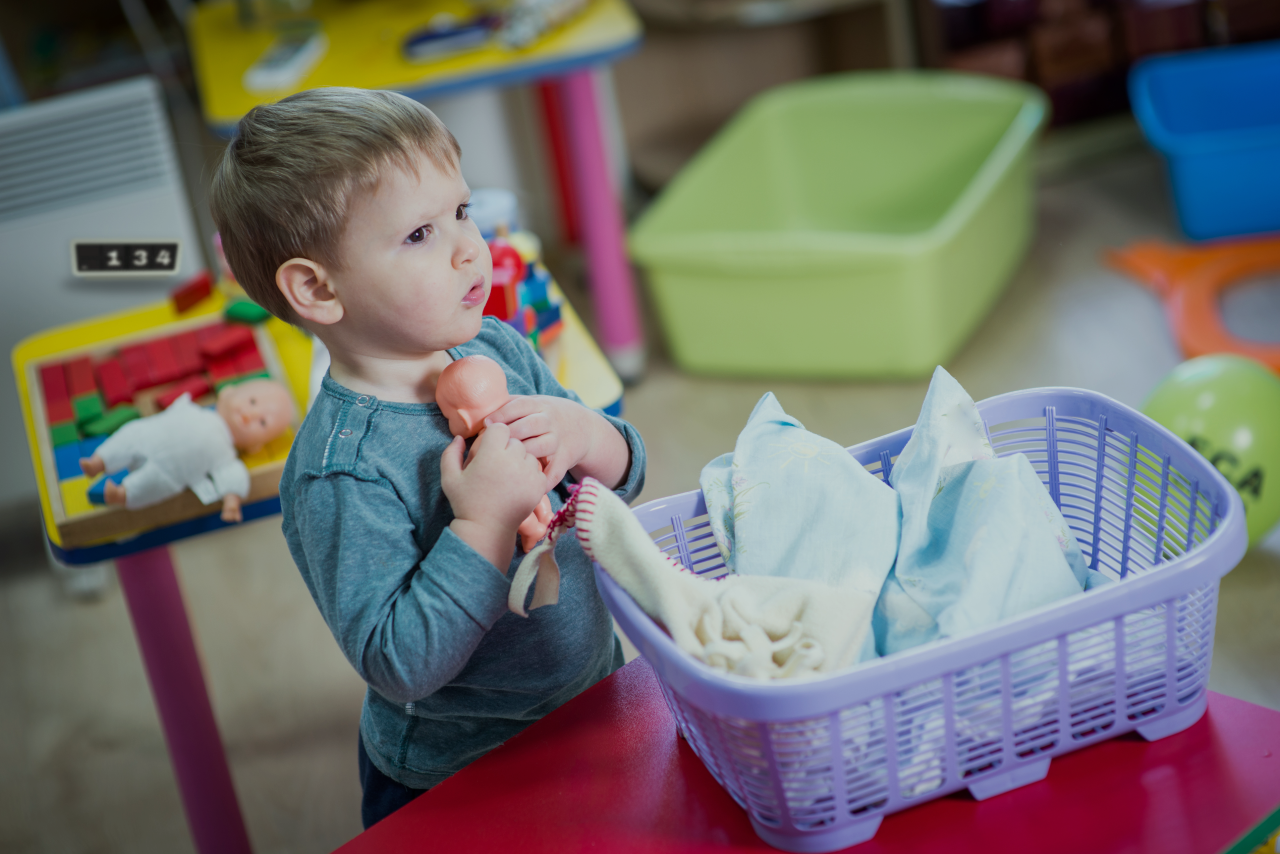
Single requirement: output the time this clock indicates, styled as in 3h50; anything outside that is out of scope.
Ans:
1h34
